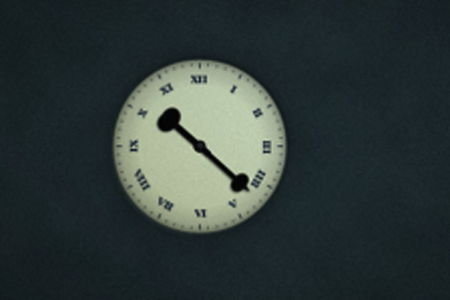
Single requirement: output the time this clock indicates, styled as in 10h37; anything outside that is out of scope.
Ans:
10h22
